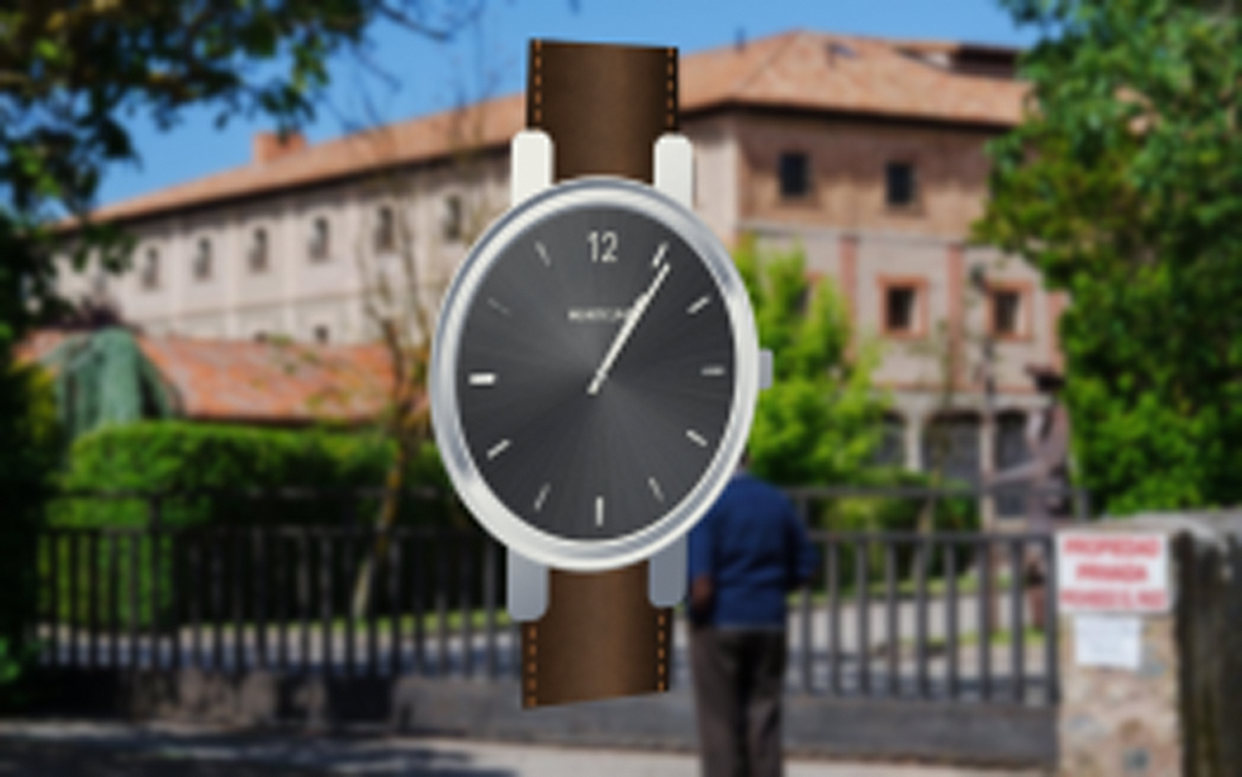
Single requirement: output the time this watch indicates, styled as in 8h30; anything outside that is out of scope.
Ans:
1h06
